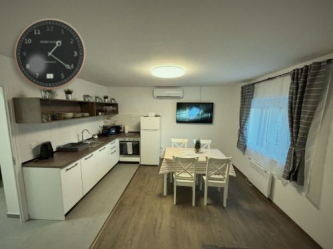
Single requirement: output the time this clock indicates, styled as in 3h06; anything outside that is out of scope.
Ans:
1h21
